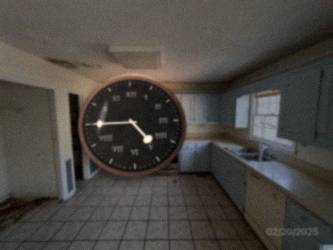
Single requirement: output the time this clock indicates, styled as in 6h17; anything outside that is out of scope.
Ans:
4h45
